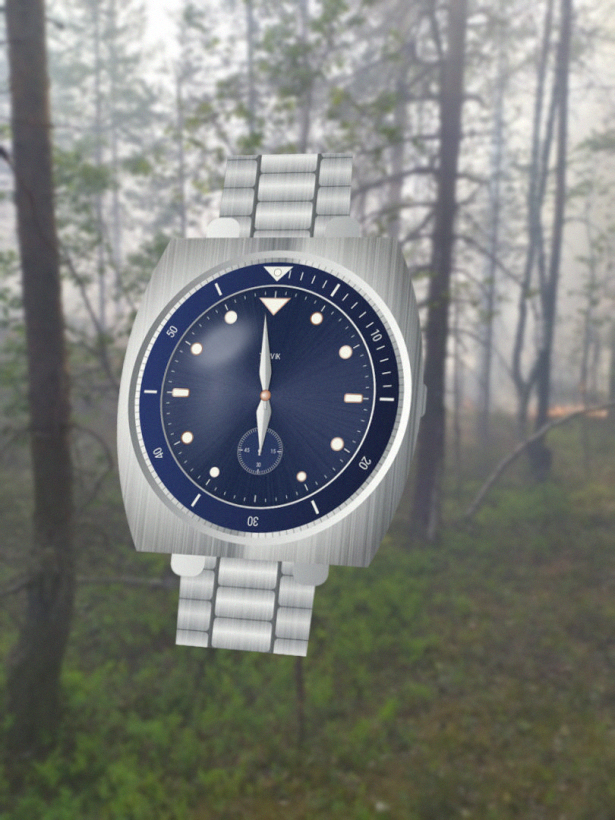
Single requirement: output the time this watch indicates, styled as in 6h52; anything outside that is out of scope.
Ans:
5h59
